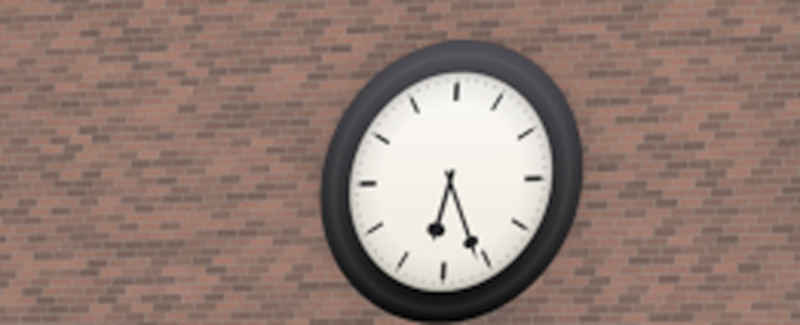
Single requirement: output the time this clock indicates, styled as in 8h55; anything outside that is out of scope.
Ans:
6h26
